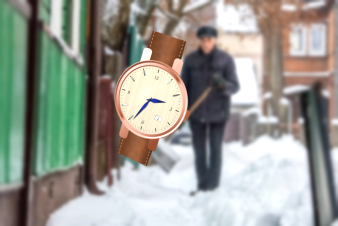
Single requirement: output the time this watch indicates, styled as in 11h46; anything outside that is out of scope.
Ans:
2h34
